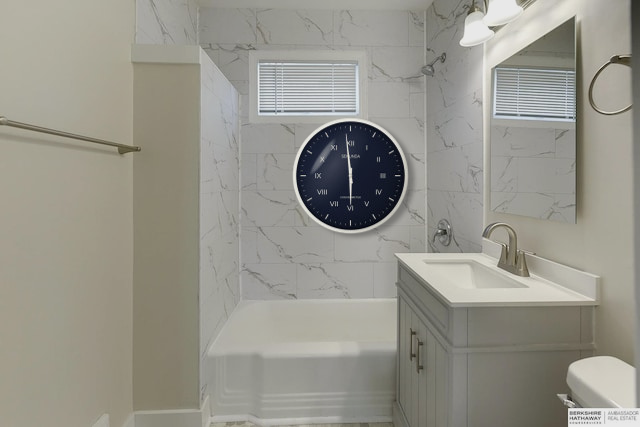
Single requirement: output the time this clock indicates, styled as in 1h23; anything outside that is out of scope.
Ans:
5h59
